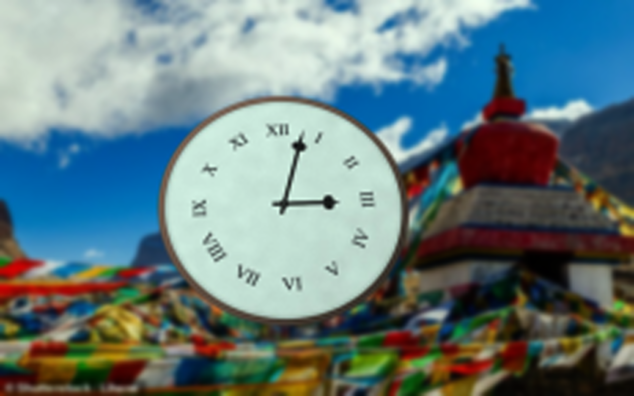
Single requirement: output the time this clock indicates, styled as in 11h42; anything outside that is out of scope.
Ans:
3h03
